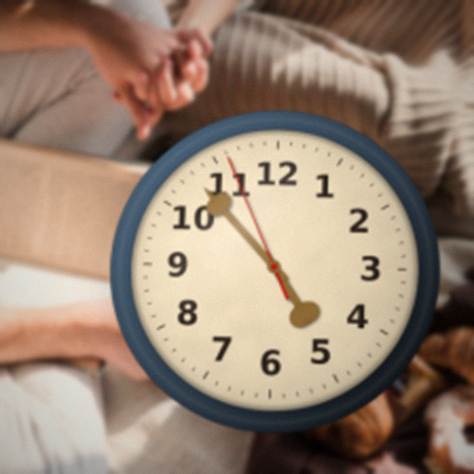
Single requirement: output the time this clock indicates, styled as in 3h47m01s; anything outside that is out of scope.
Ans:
4h52m56s
